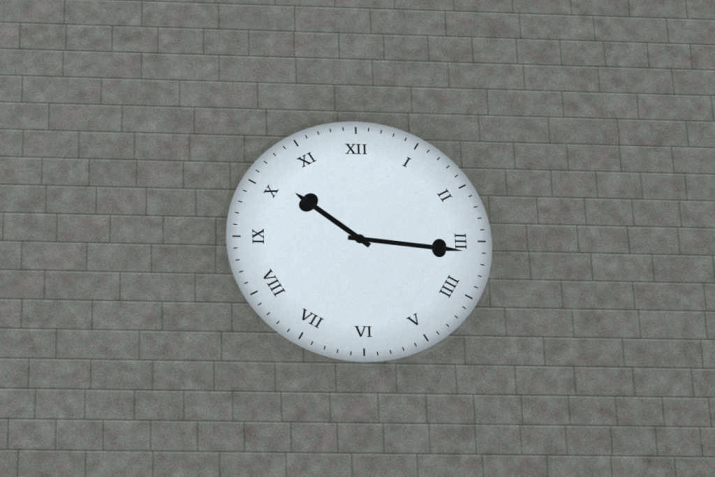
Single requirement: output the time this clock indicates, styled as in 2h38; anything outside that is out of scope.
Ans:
10h16
